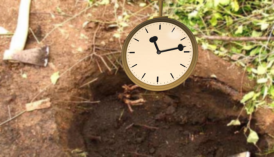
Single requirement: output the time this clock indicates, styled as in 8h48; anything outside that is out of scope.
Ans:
11h13
